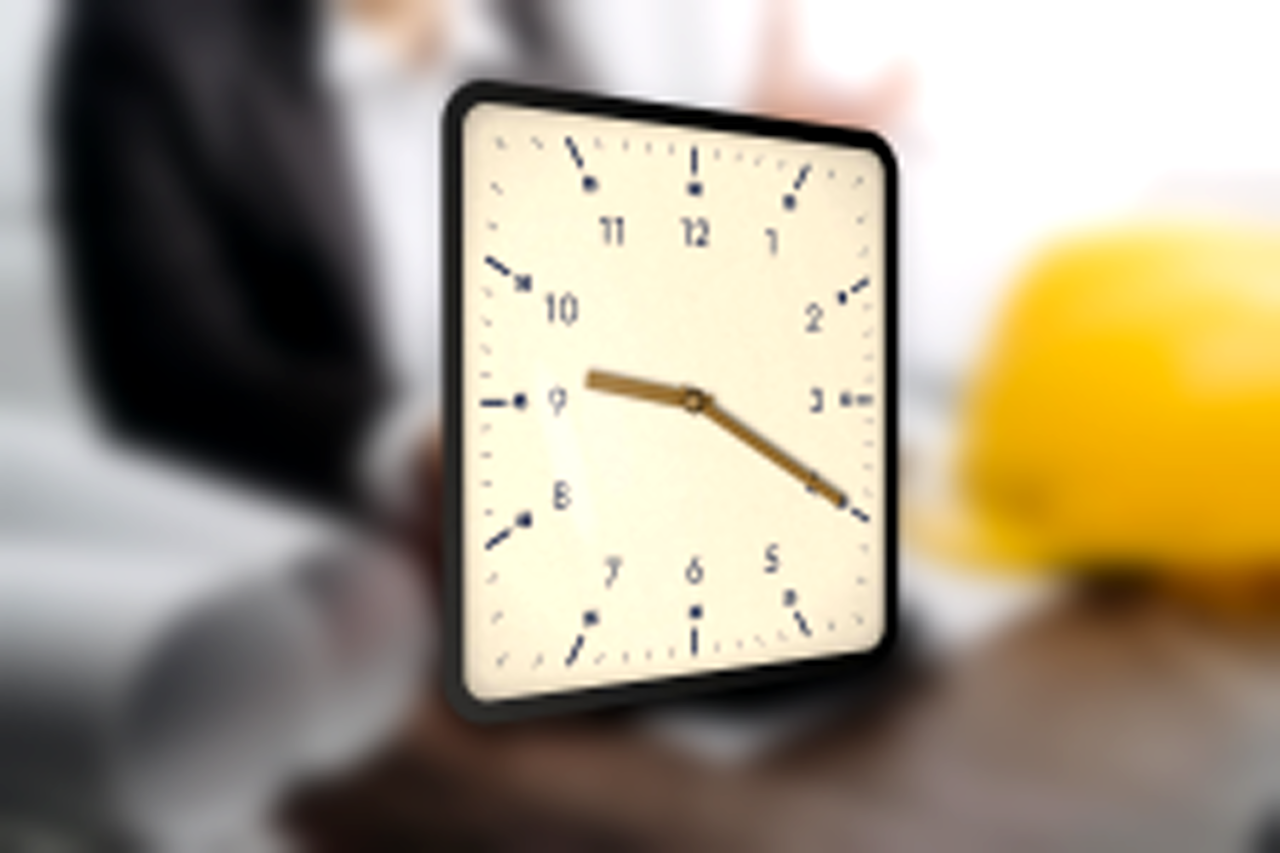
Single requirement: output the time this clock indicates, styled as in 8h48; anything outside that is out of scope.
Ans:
9h20
